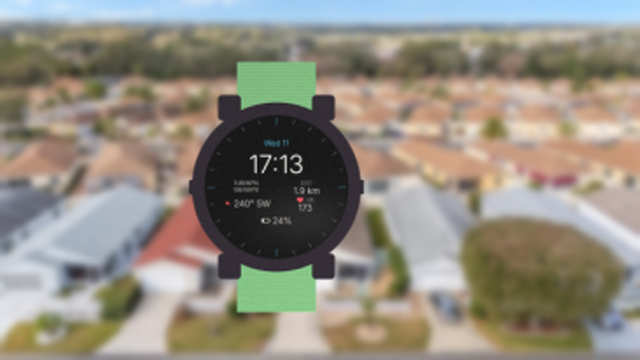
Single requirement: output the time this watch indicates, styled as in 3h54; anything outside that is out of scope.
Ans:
17h13
